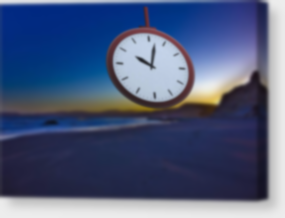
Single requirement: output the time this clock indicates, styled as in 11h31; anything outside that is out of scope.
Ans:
10h02
